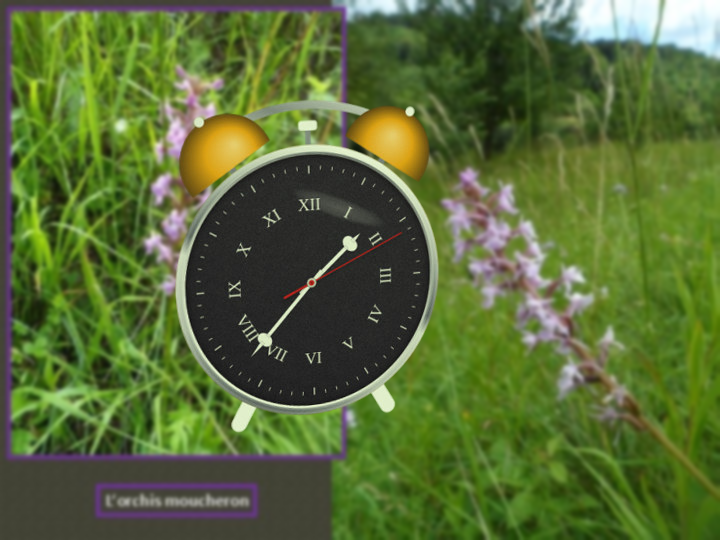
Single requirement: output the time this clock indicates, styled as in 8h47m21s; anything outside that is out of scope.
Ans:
1h37m11s
